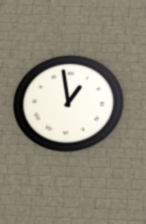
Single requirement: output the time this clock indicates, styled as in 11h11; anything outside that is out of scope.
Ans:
12h58
